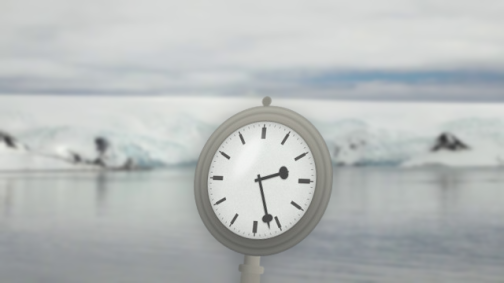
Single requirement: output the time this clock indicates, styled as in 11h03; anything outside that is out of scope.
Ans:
2h27
